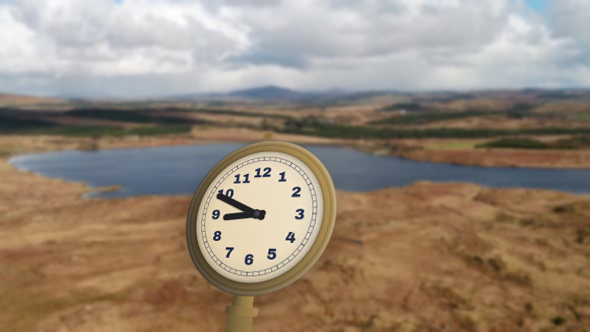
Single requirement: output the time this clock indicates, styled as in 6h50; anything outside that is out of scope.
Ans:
8h49
